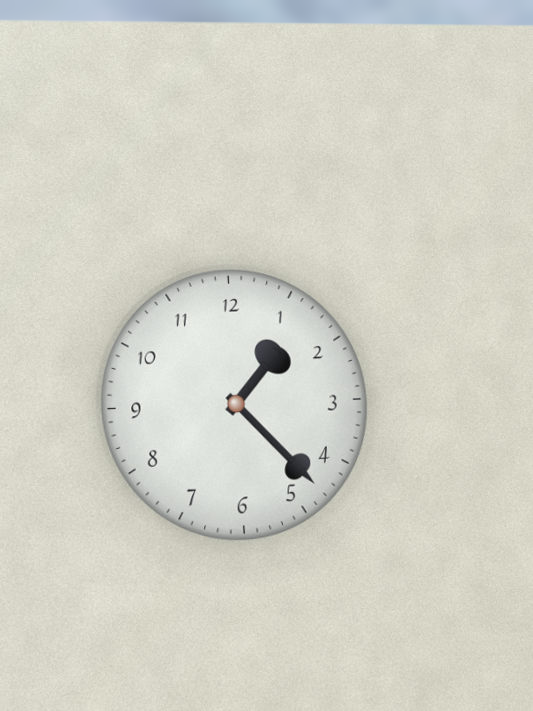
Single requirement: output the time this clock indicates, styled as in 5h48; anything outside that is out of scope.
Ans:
1h23
